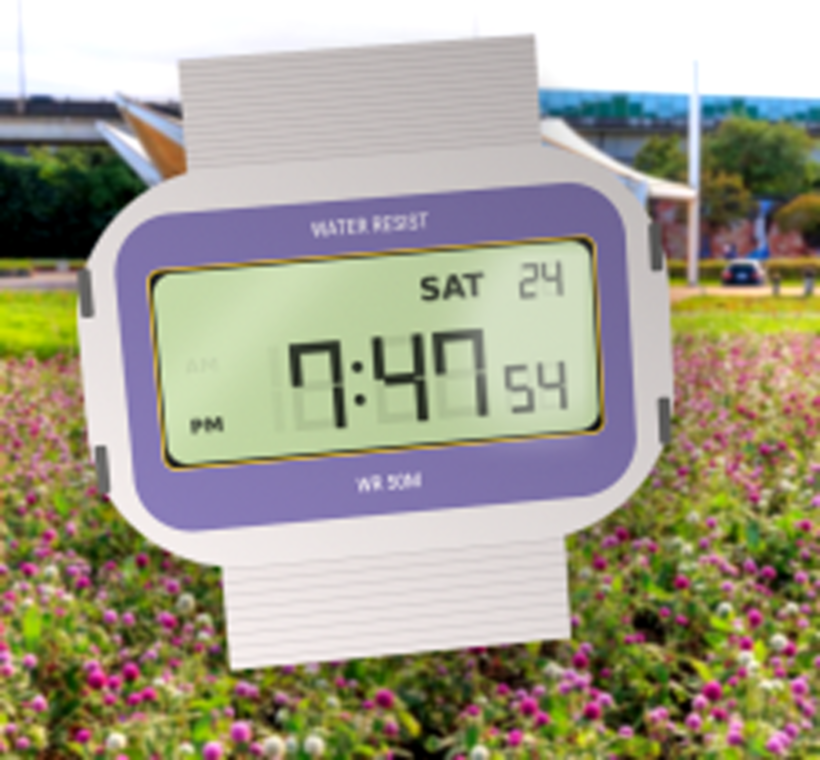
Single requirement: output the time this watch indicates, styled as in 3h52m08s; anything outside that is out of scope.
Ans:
7h47m54s
